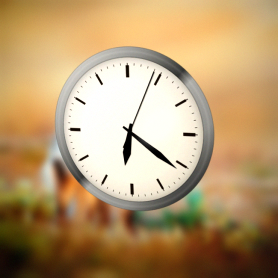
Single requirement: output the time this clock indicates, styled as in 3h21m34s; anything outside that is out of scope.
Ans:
6h21m04s
